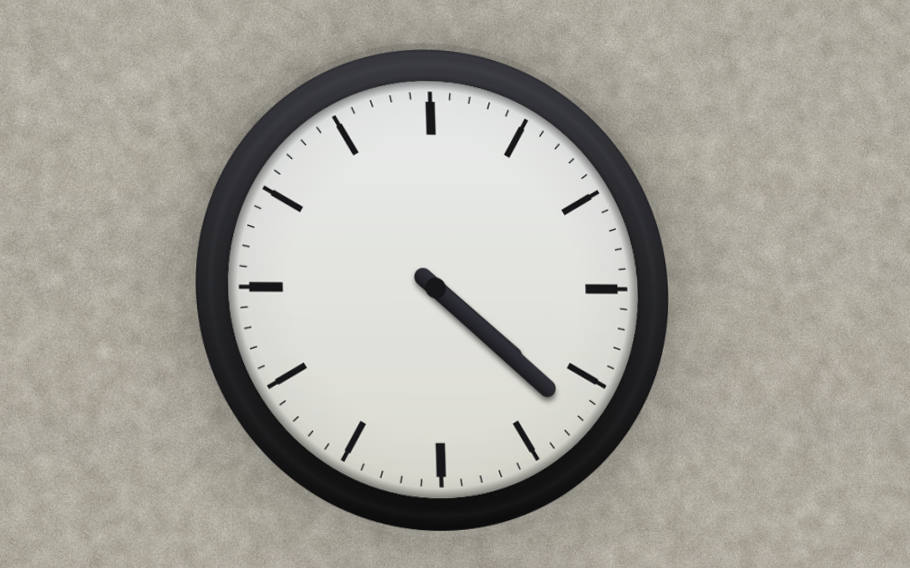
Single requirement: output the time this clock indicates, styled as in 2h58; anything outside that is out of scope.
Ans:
4h22
